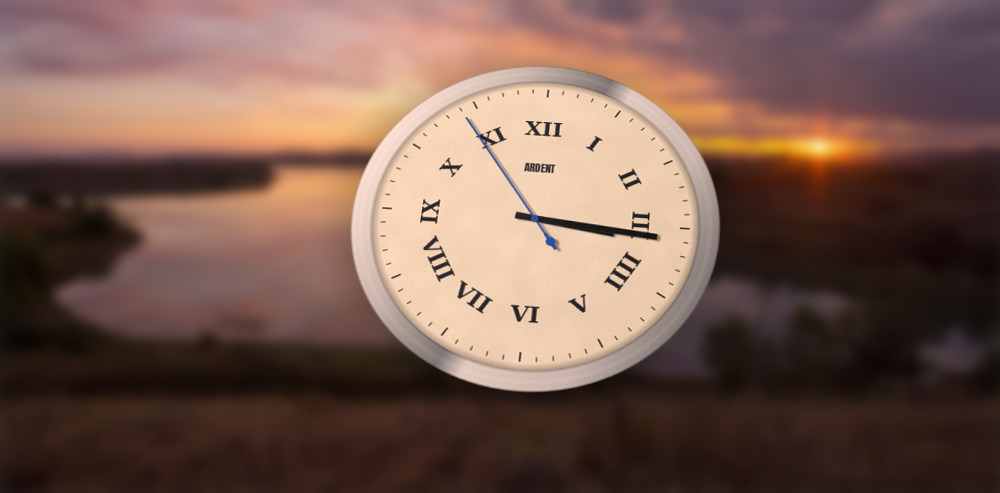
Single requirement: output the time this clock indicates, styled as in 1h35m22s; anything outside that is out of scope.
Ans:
3h15m54s
